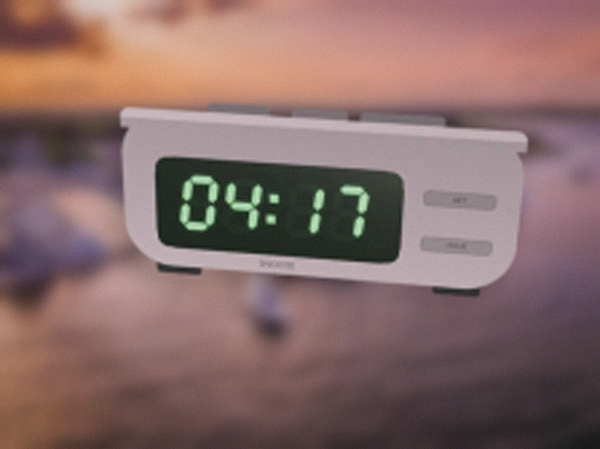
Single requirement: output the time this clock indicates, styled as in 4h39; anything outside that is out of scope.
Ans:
4h17
